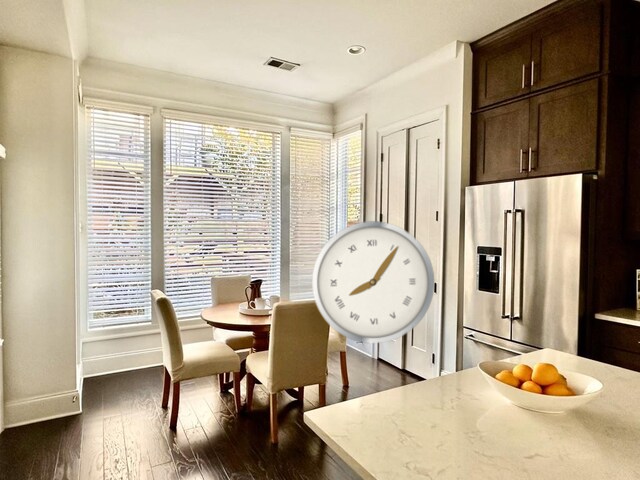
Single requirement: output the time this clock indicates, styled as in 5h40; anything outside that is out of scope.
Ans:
8h06
